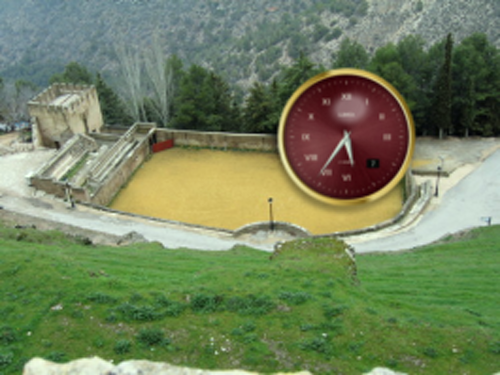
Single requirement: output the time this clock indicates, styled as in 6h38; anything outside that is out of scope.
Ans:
5h36
